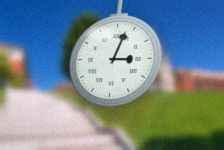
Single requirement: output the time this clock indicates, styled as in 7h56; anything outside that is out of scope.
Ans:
3h03
